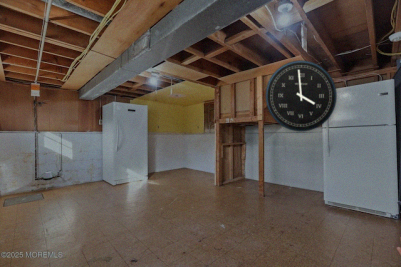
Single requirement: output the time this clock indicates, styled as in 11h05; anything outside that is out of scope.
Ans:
3h59
